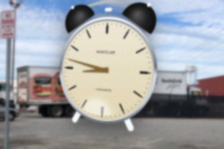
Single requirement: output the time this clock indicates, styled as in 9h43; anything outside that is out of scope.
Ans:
8h47
